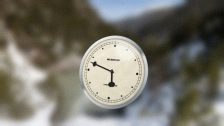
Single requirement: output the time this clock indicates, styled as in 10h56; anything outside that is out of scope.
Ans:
5h48
